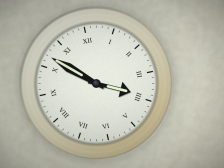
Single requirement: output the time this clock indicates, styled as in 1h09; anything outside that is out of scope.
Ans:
3h52
